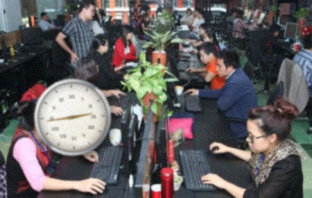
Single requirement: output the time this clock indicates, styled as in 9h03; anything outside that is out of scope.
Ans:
2h44
